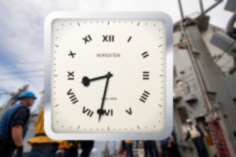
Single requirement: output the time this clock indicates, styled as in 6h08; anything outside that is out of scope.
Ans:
8h32
